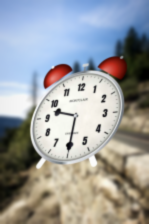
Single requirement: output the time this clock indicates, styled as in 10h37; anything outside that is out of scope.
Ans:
9h30
